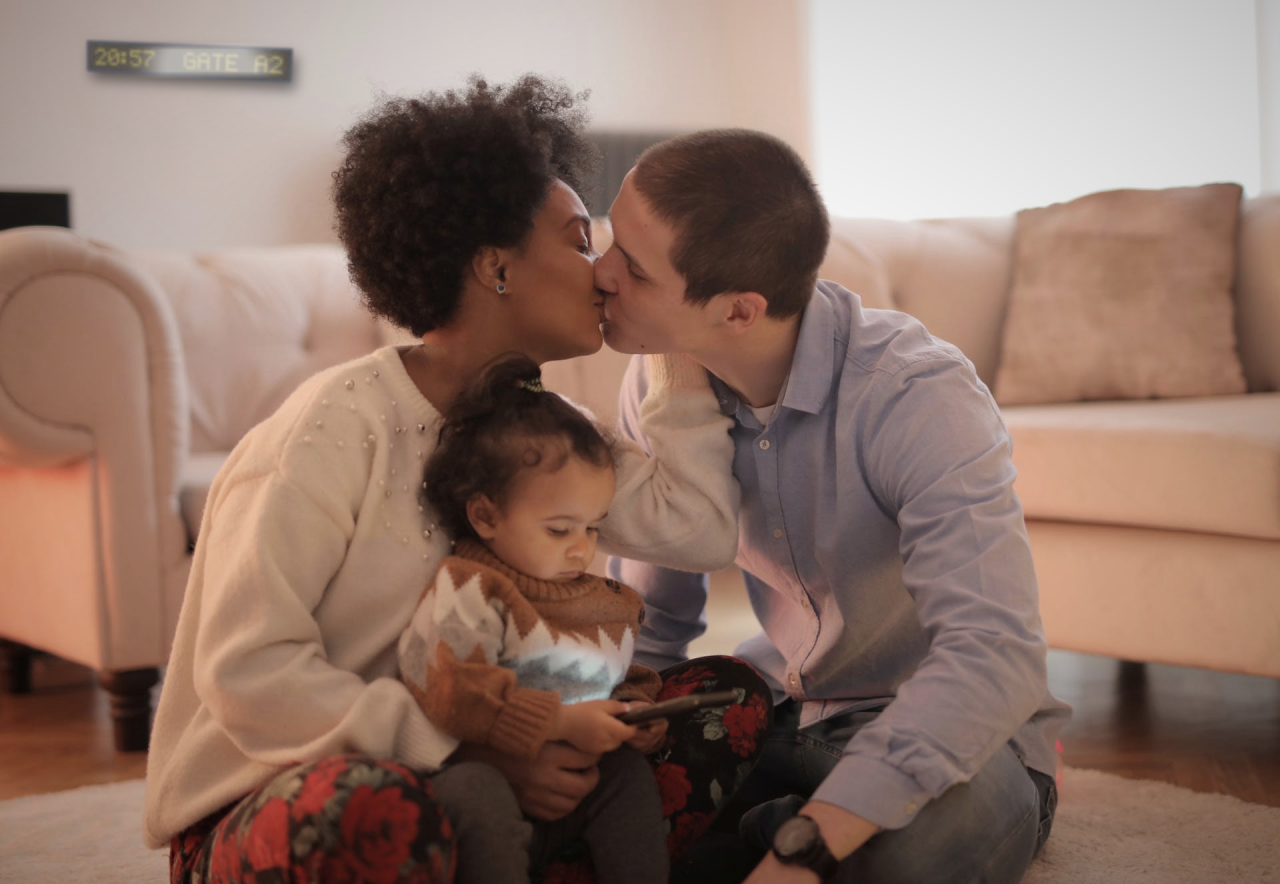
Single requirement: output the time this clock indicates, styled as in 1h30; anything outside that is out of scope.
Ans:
20h57
